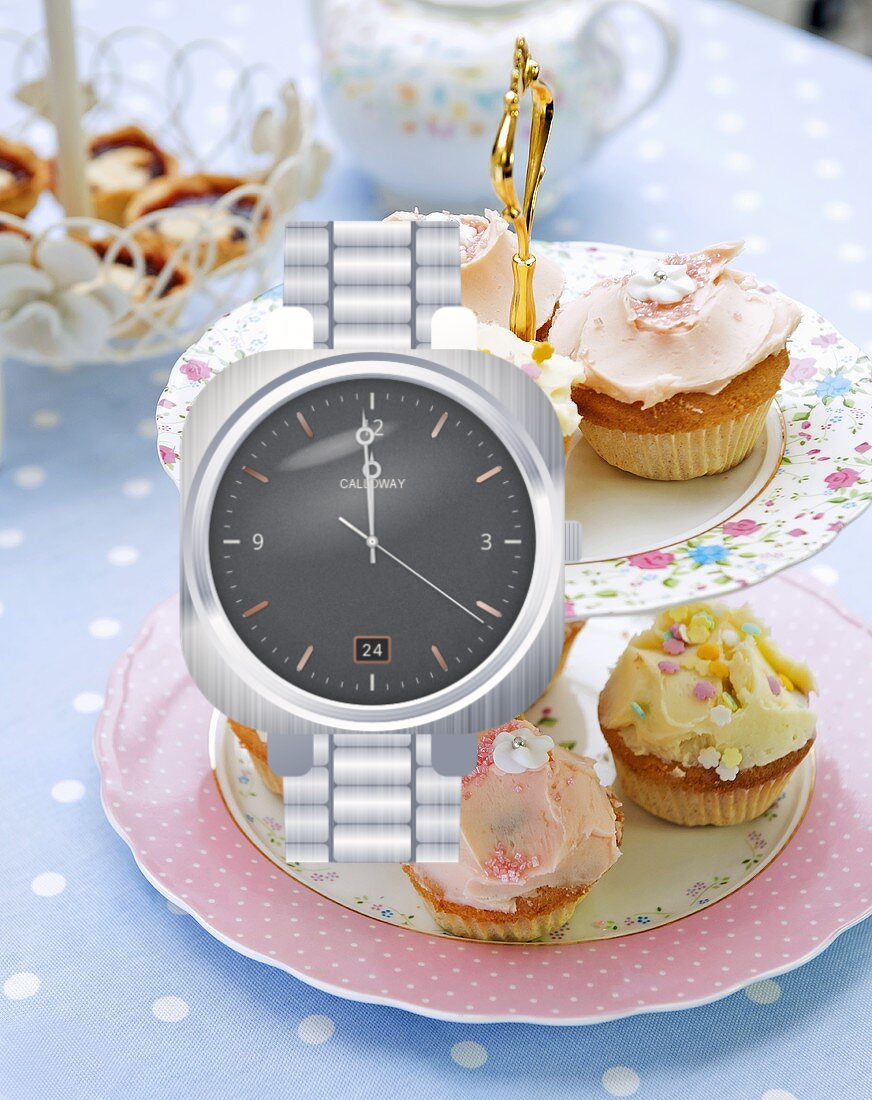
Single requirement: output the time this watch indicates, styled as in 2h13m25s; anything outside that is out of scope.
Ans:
11h59m21s
